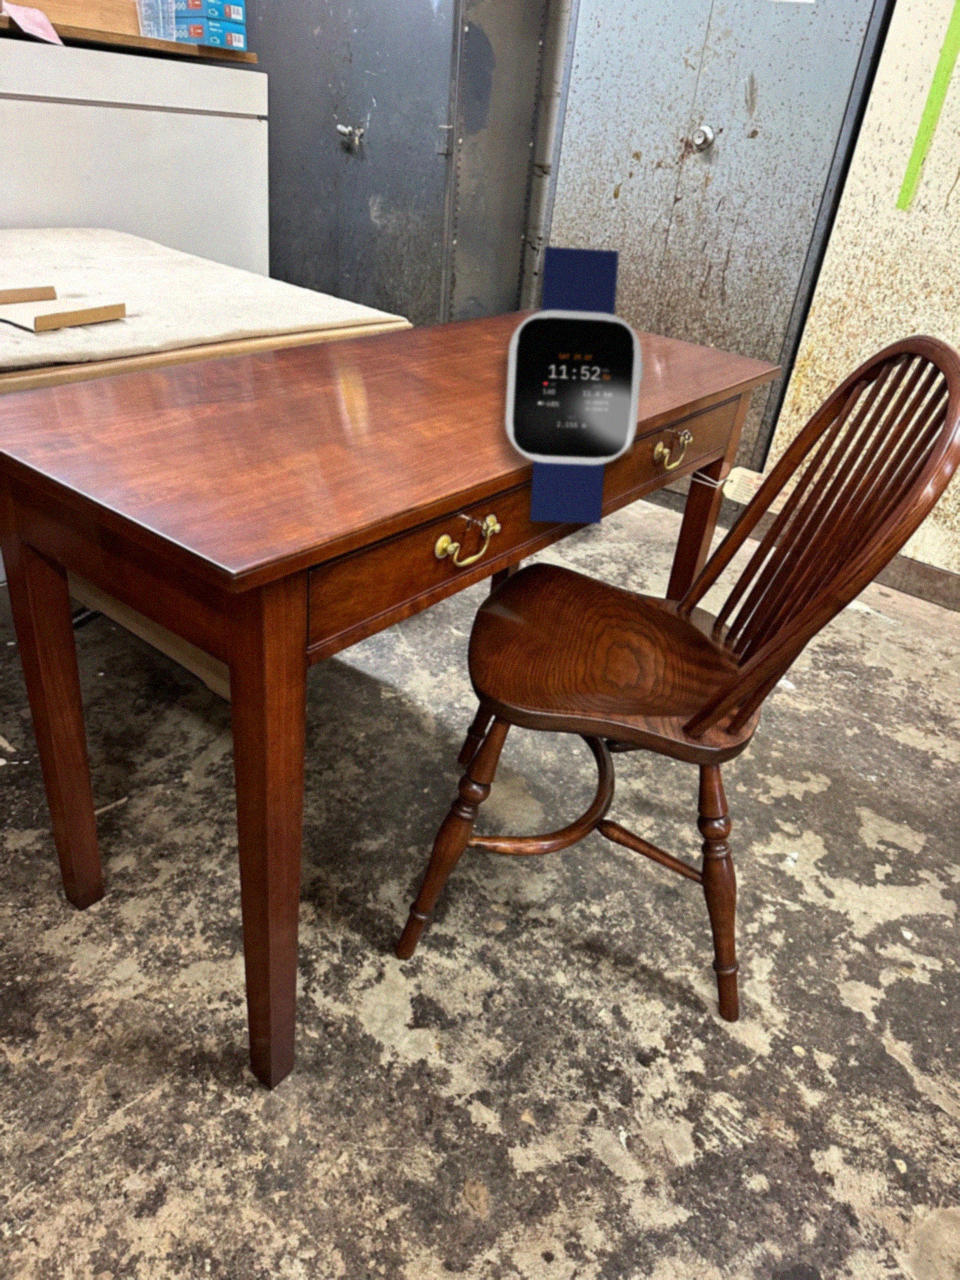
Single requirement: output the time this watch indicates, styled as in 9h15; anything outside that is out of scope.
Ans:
11h52
